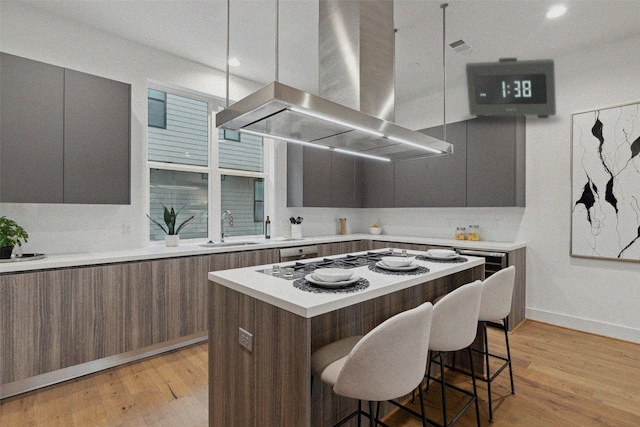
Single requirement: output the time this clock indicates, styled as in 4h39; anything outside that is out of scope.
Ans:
1h38
